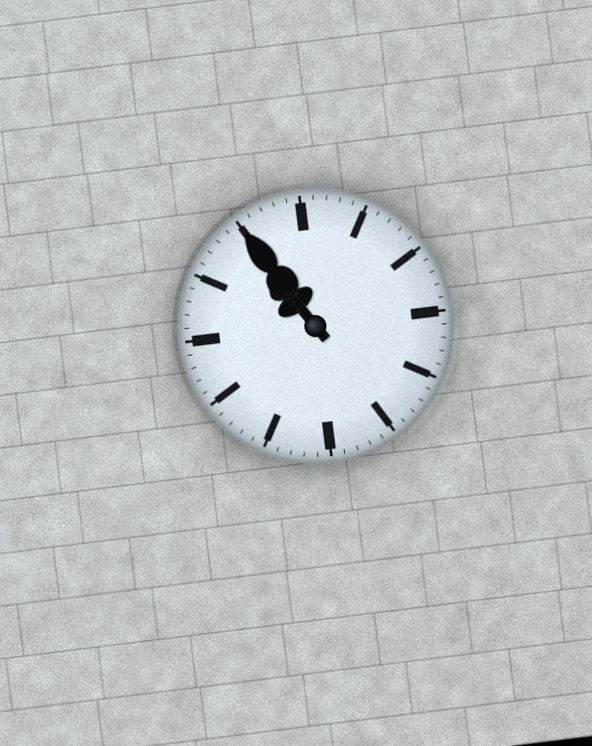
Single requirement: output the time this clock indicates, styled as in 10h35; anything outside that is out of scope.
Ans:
10h55
